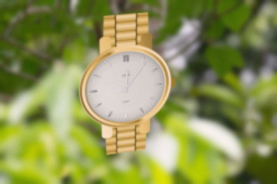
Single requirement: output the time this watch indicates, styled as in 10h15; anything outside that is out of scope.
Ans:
12h06
